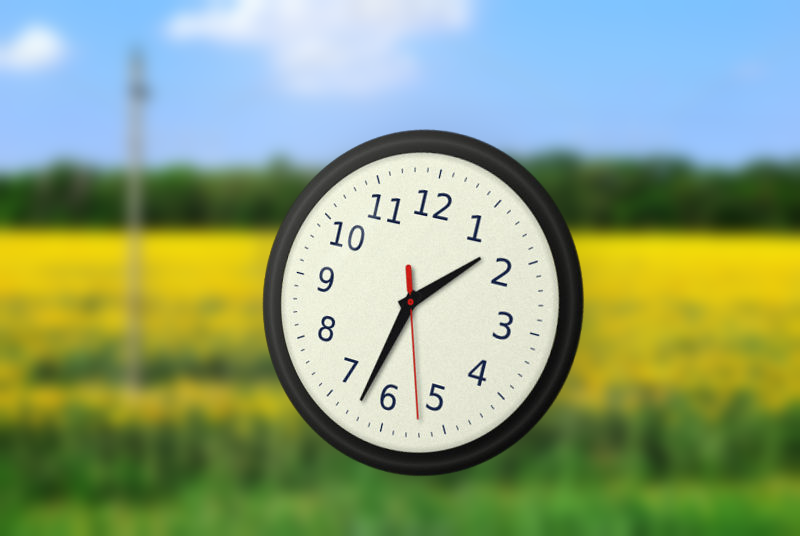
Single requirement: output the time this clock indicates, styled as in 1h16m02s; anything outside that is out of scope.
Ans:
1h32m27s
